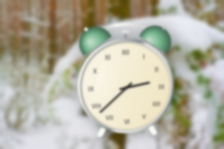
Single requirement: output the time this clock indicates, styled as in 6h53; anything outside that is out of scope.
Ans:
2h38
